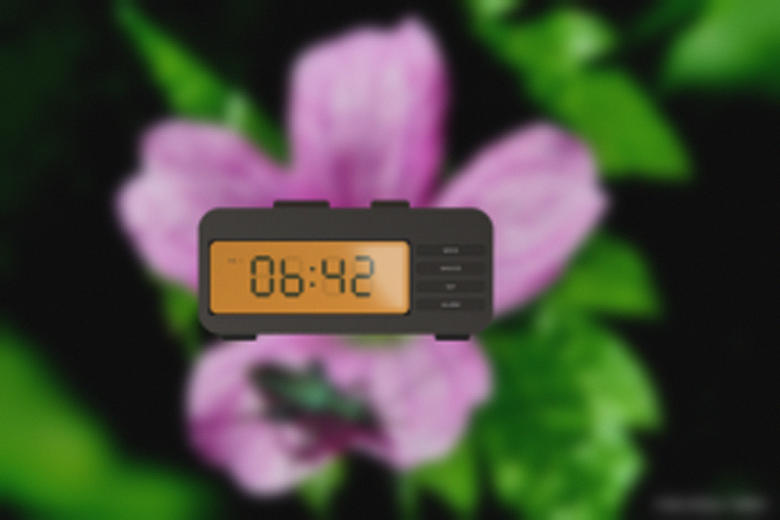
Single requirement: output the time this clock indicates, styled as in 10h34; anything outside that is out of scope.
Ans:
6h42
